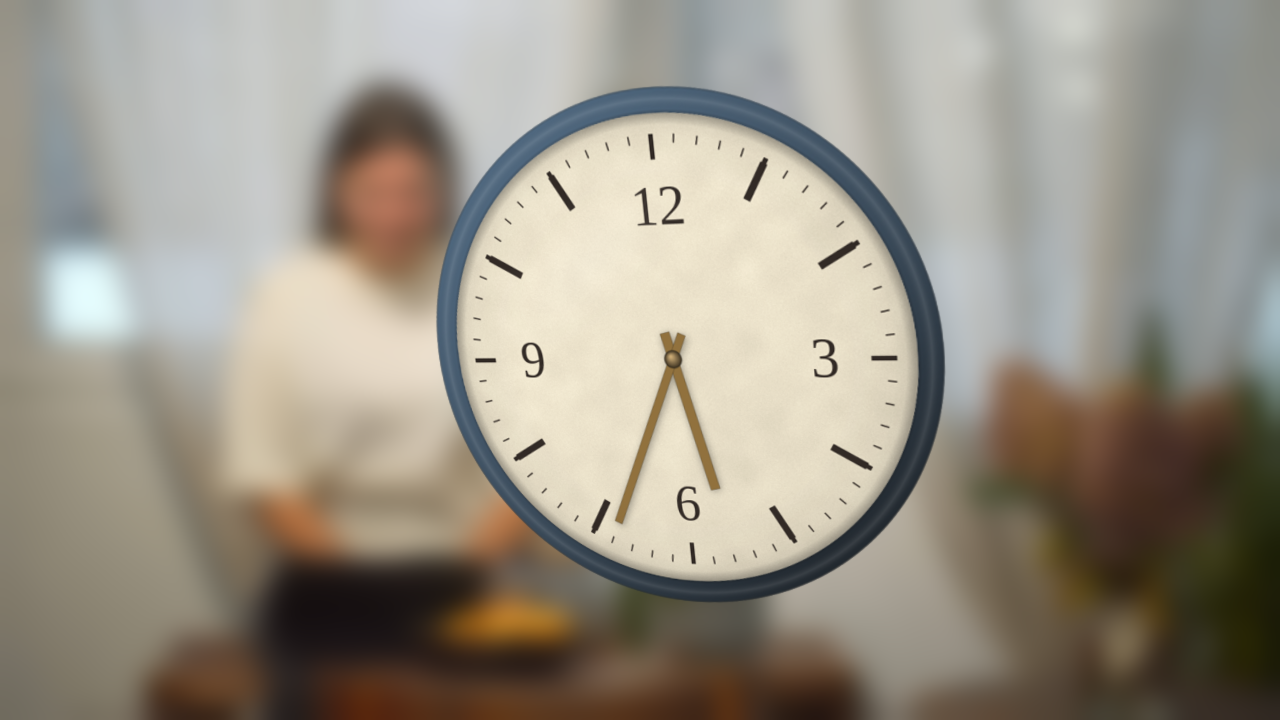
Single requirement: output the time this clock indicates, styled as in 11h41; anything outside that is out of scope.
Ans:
5h34
